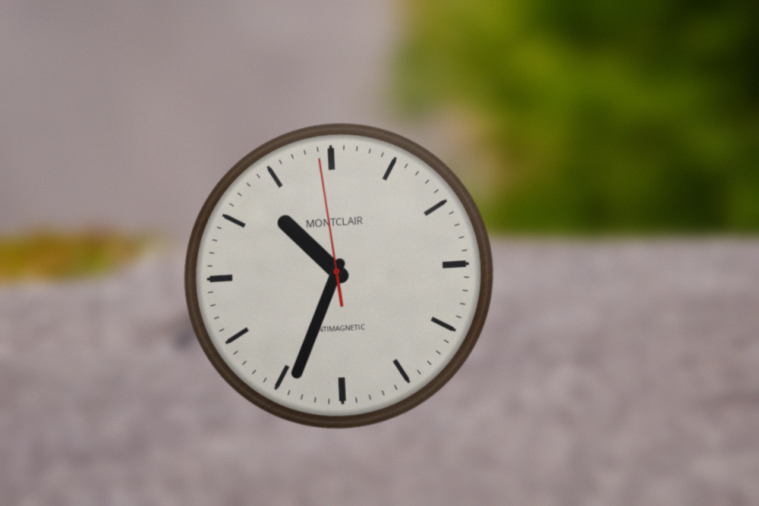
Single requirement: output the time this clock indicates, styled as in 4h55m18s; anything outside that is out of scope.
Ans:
10h33m59s
